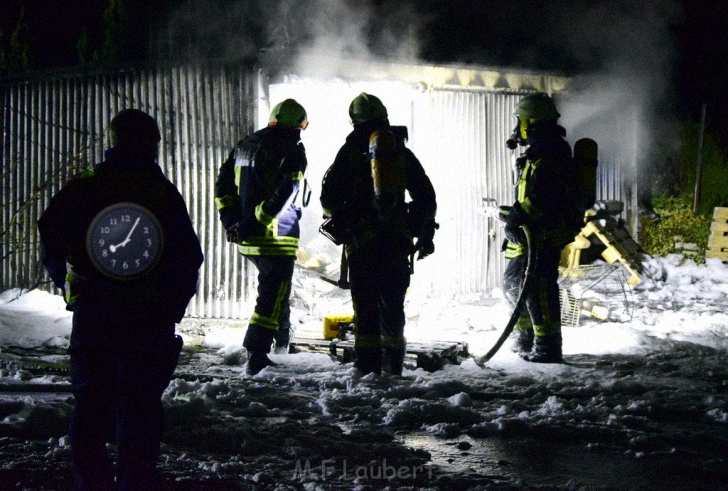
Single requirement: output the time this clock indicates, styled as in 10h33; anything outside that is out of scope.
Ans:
8h05
